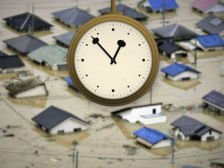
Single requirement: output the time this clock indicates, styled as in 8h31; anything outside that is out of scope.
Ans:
12h53
